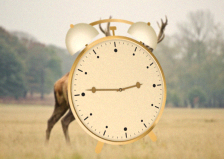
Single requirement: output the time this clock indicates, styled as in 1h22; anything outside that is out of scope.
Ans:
2h46
